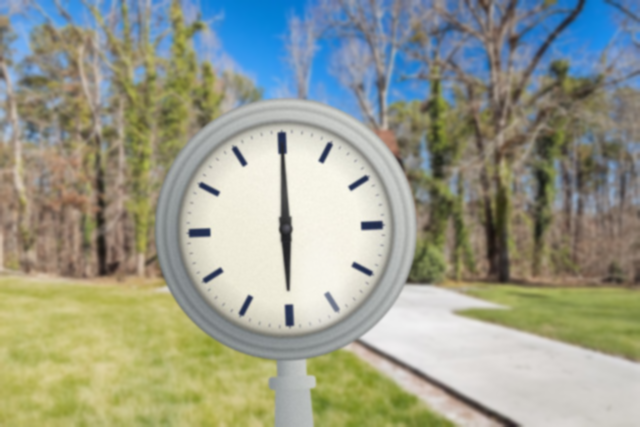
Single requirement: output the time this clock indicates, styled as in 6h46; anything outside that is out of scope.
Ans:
6h00
